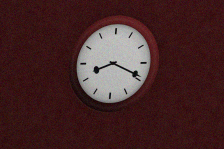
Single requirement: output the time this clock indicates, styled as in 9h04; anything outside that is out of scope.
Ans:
8h19
